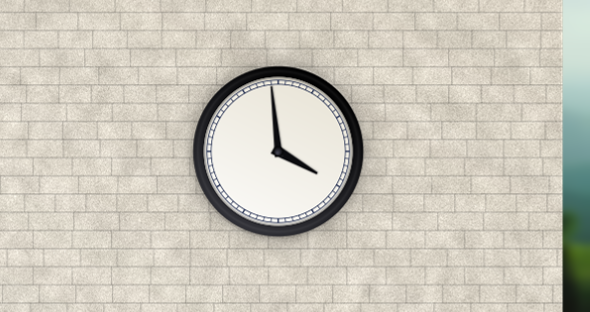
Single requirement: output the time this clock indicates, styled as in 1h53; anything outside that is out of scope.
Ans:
3h59
